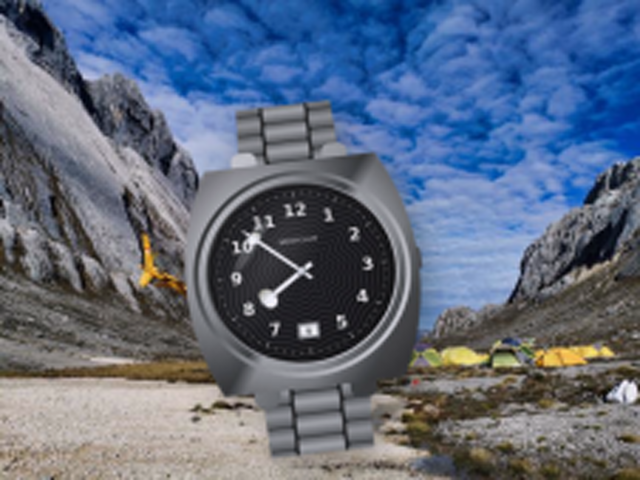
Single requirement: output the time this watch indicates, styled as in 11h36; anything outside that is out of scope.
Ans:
7h52
